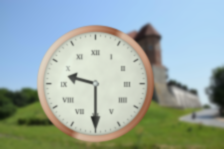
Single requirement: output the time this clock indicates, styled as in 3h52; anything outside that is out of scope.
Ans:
9h30
